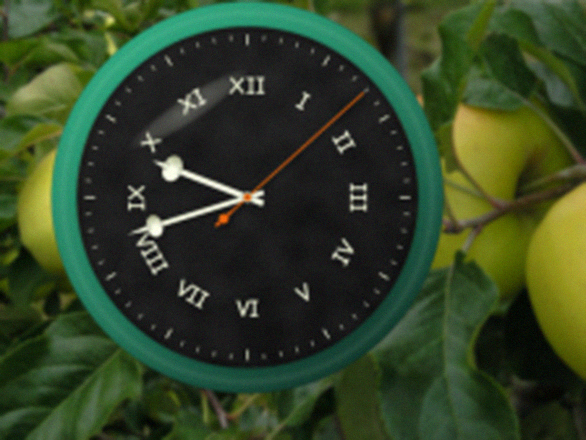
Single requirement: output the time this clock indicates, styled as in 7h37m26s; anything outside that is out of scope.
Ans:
9h42m08s
